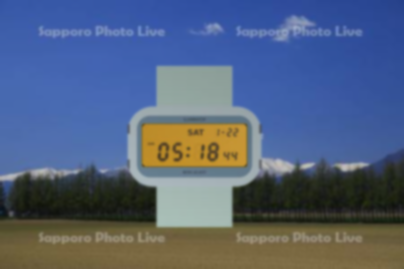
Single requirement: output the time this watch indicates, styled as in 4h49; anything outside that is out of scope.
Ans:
5h18
